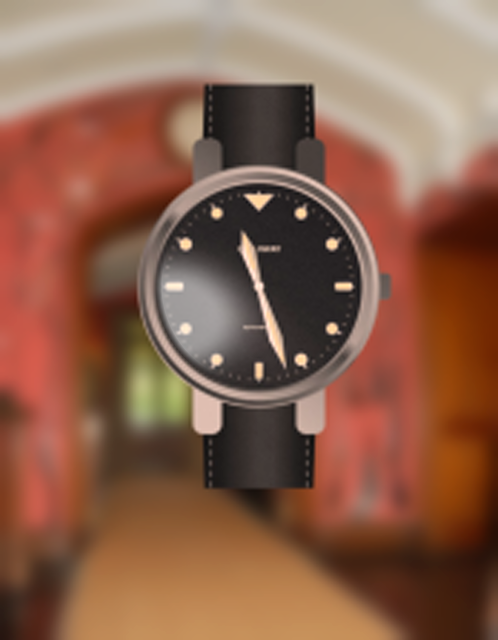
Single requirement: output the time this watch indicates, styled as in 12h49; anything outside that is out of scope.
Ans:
11h27
